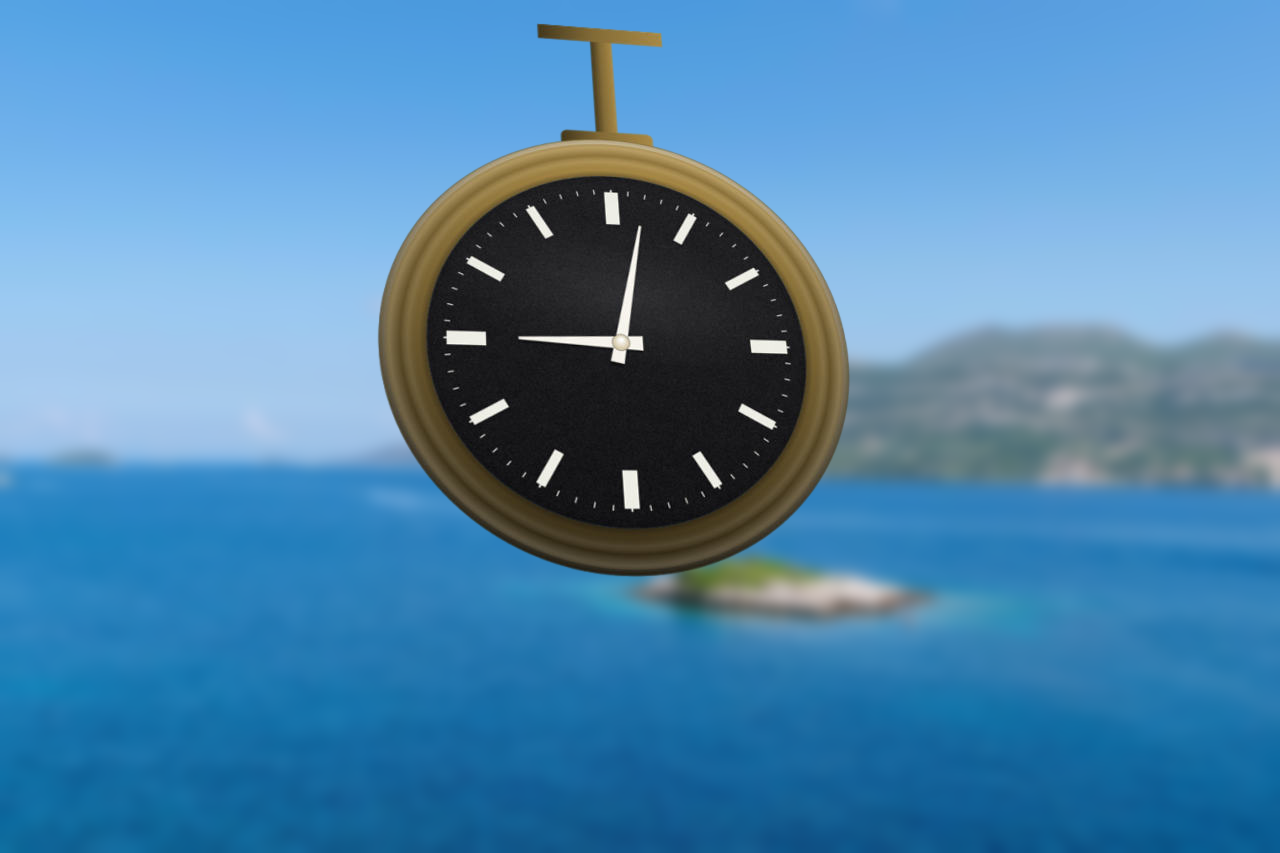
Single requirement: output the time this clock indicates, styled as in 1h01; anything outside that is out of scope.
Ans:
9h02
